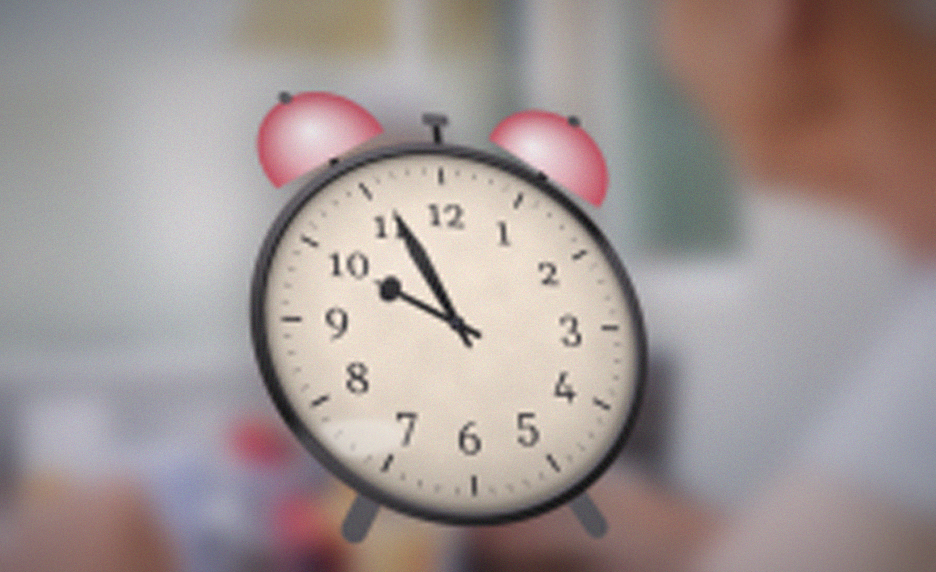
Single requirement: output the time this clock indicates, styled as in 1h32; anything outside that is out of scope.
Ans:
9h56
